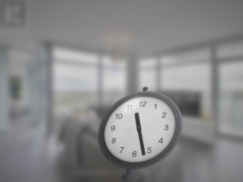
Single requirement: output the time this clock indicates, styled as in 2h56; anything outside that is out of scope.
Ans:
11h27
